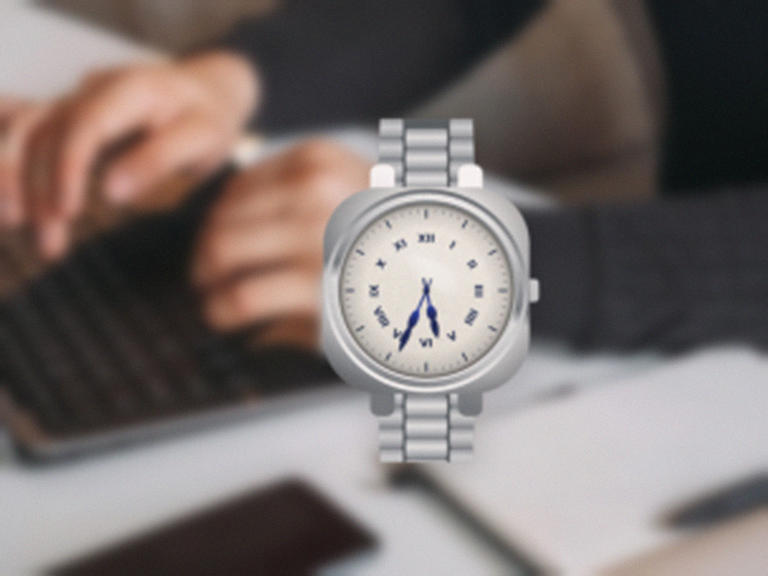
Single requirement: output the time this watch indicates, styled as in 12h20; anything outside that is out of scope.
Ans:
5h34
